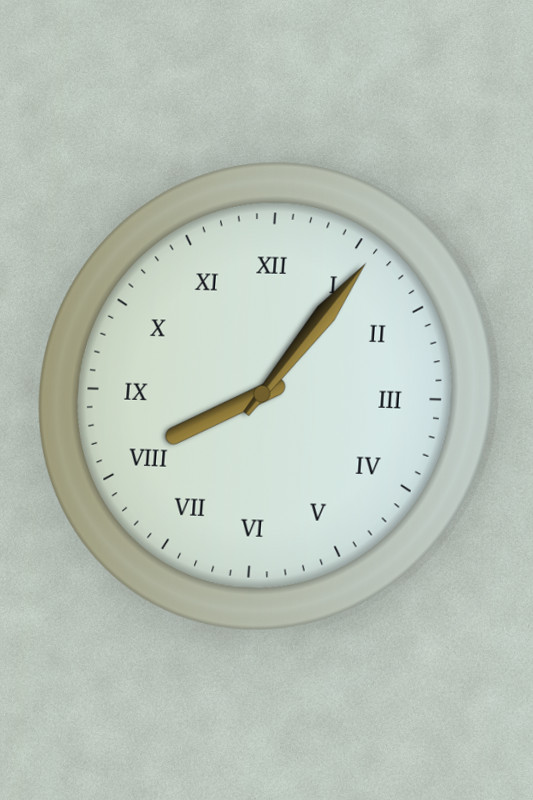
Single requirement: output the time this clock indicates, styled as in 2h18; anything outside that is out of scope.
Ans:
8h06
